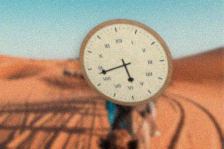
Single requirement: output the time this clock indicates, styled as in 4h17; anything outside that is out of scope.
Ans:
5h43
